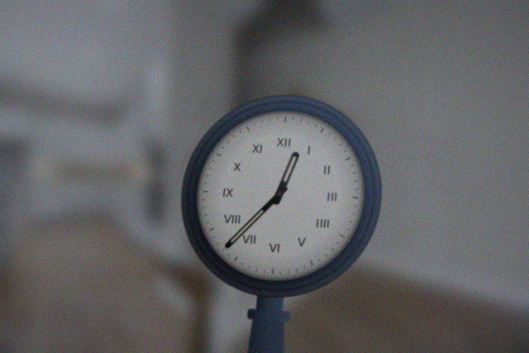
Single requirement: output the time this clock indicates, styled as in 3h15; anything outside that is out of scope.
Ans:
12h37
